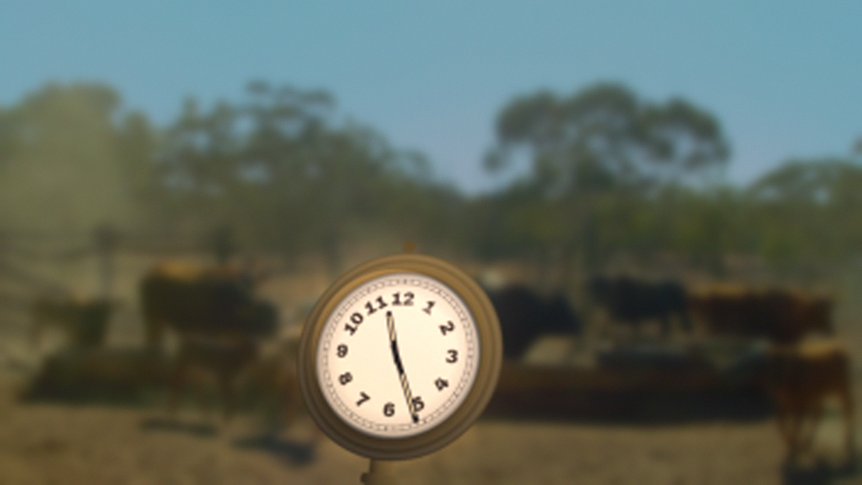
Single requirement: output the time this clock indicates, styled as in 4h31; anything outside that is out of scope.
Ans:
11h26
